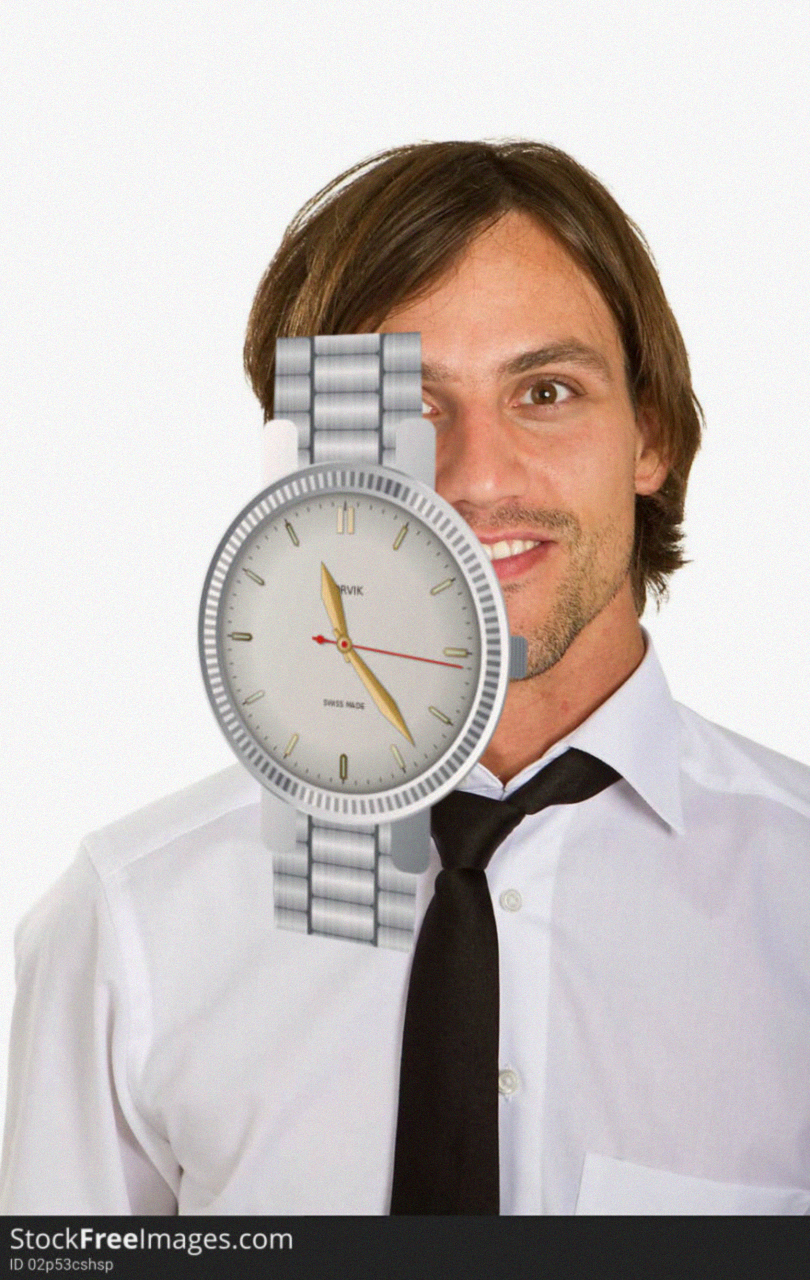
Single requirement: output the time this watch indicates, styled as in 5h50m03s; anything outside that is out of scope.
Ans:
11h23m16s
